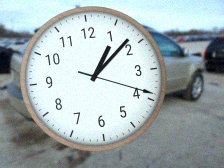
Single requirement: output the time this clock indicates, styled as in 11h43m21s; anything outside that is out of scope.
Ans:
1h08m19s
